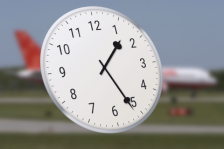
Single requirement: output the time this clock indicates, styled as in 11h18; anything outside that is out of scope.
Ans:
1h26
